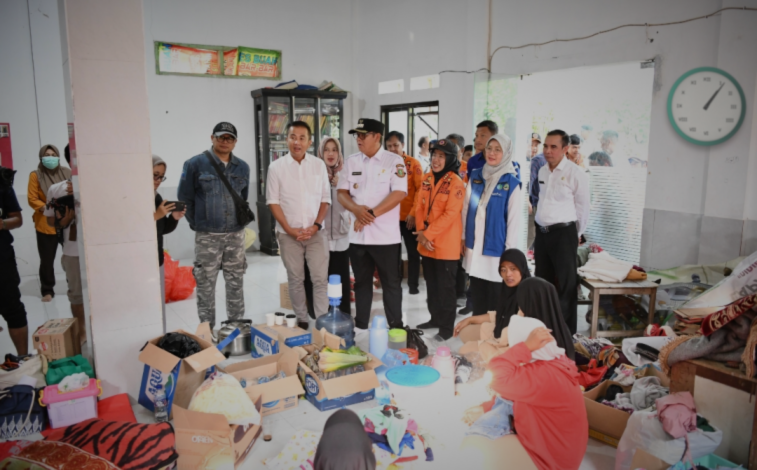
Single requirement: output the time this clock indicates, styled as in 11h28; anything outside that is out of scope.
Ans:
1h06
